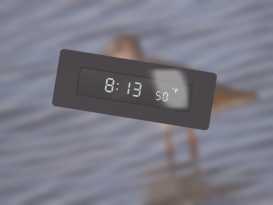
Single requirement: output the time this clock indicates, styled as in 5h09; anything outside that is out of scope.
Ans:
8h13
